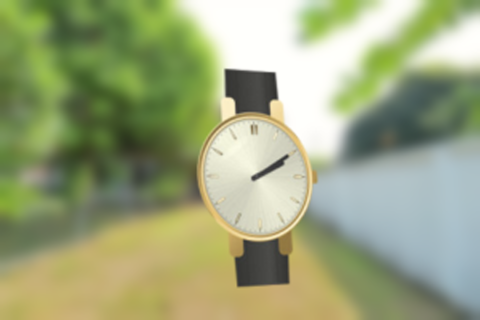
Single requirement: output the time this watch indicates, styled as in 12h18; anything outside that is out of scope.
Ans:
2h10
